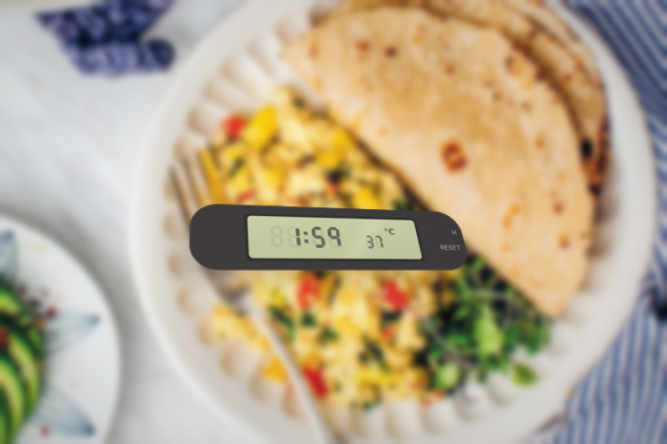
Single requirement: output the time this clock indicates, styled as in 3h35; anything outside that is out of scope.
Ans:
1h59
